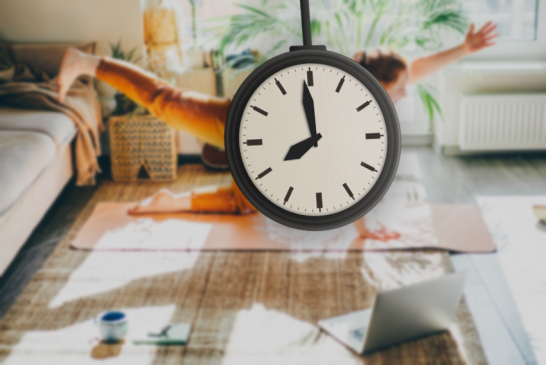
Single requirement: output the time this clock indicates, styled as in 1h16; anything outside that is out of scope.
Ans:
7h59
